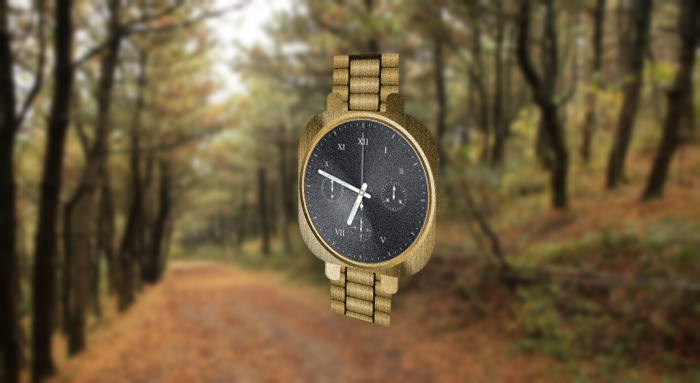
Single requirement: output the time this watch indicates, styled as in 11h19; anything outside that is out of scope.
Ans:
6h48
